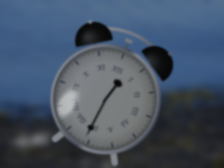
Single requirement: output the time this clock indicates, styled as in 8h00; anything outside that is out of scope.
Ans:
12h31
